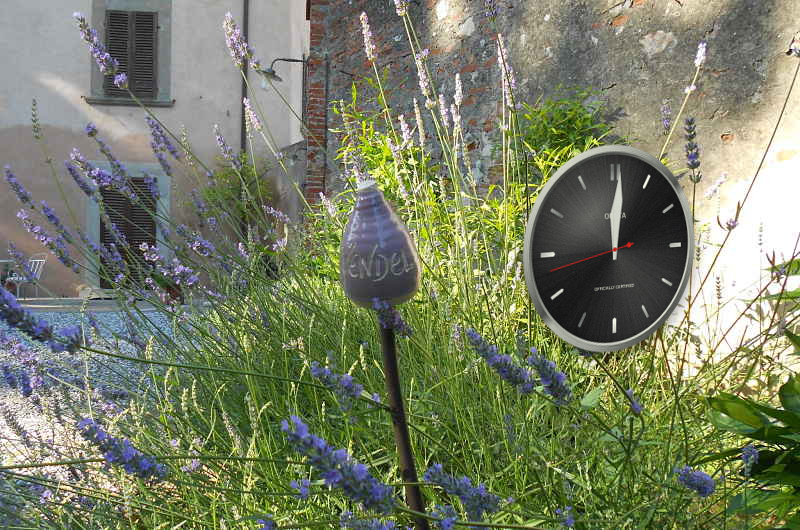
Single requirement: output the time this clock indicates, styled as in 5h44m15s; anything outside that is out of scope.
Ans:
12h00m43s
